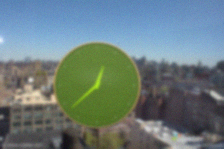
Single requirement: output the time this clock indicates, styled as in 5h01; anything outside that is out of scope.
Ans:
12h38
